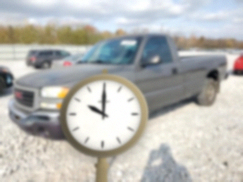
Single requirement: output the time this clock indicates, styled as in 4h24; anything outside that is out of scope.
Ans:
10h00
